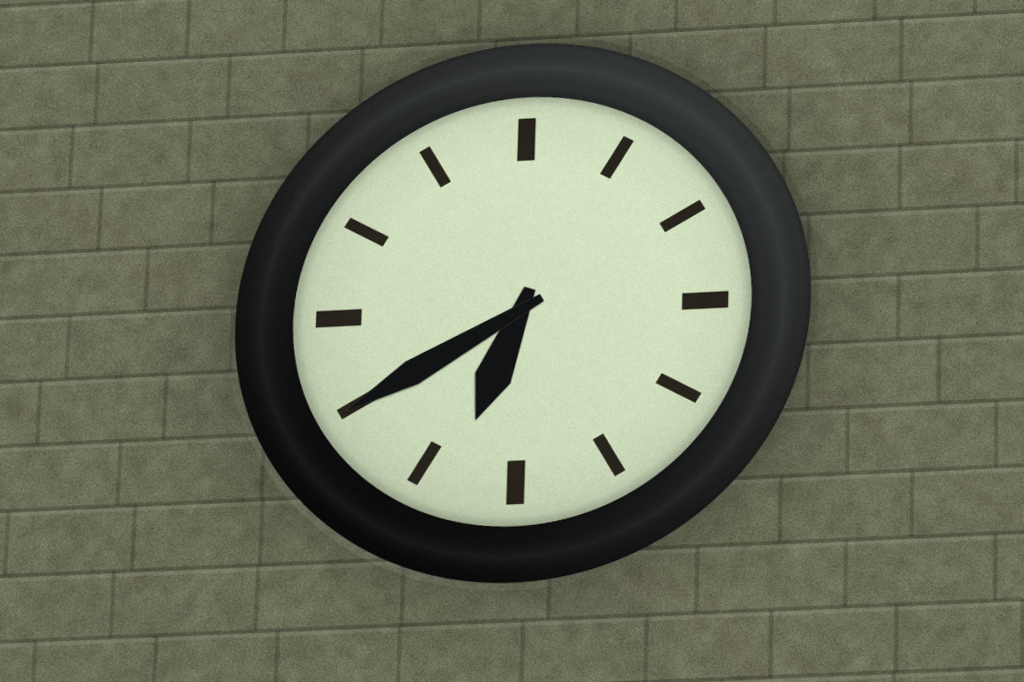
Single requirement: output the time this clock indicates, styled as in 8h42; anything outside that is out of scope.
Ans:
6h40
